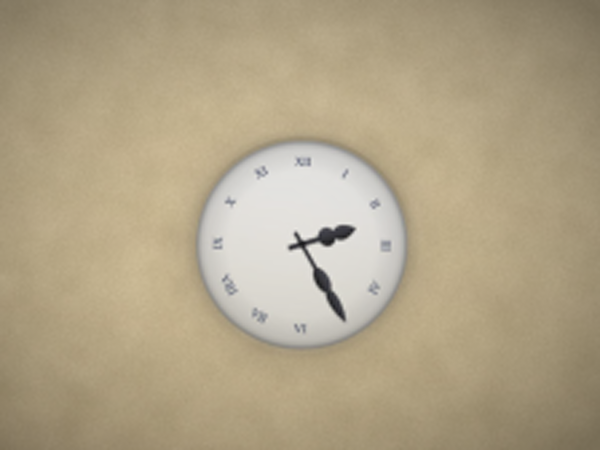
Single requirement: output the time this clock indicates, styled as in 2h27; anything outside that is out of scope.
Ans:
2h25
